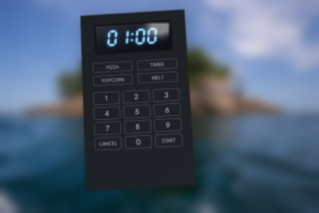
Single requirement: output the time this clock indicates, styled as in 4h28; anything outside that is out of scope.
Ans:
1h00
